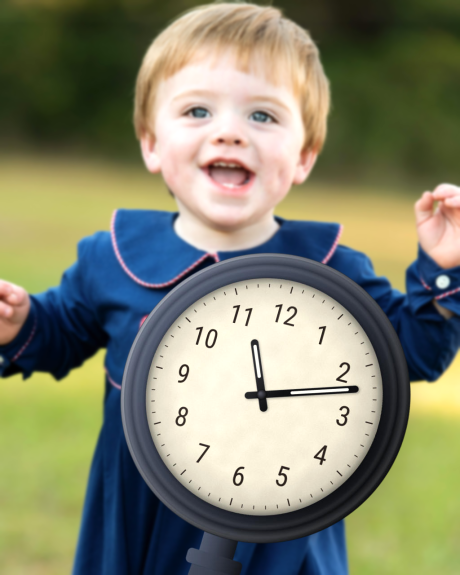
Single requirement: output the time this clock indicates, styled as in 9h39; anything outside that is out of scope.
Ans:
11h12
